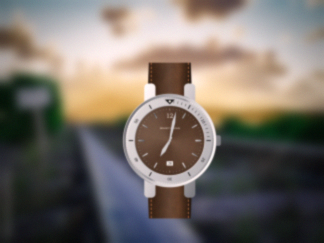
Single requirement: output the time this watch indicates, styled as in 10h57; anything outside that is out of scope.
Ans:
7h02
